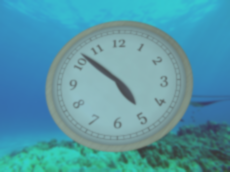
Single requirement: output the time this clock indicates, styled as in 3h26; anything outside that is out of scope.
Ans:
4h52
